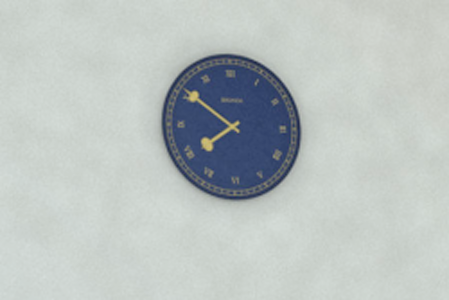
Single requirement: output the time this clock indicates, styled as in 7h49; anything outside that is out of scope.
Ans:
7h51
